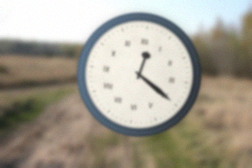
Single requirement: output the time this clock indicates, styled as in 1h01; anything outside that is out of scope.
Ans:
12h20
